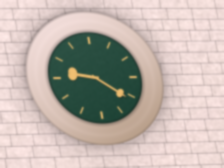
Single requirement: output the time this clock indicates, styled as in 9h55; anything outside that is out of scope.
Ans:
9h21
